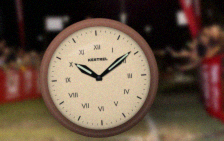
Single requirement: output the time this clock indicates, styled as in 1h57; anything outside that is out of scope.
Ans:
10h09
